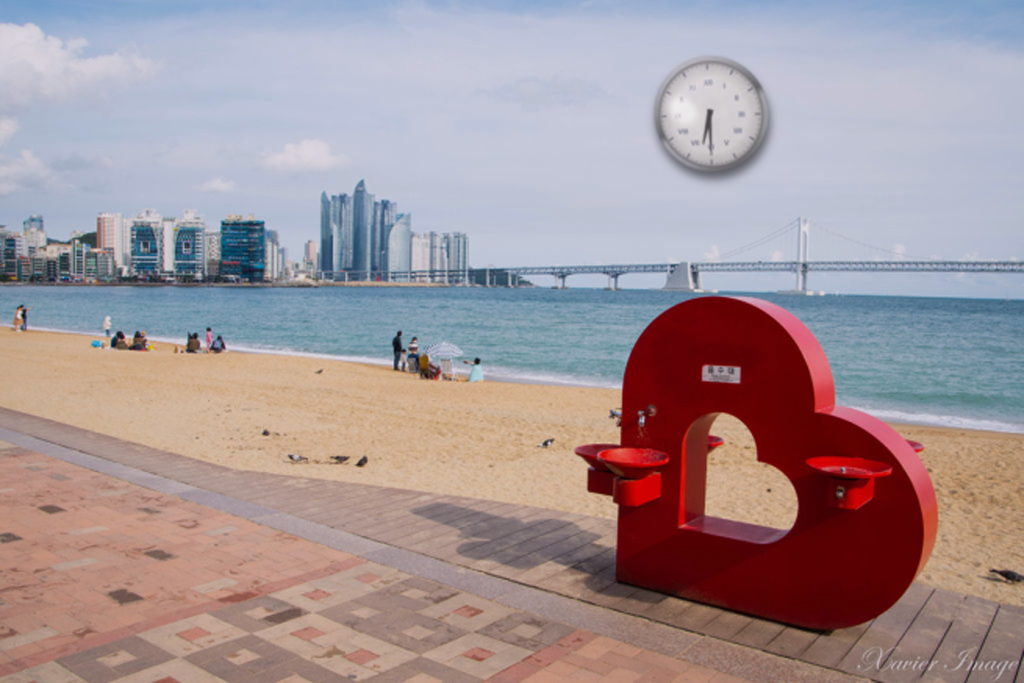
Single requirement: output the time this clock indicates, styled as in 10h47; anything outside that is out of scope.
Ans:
6h30
